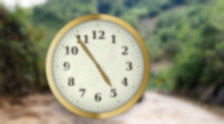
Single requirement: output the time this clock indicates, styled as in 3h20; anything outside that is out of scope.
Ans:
4h54
